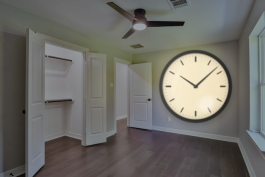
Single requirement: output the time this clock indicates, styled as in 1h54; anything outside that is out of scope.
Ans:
10h08
